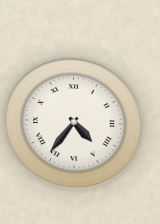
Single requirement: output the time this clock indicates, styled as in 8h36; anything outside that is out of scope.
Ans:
4h36
